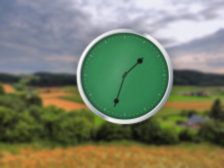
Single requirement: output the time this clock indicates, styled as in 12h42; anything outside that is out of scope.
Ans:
1h33
